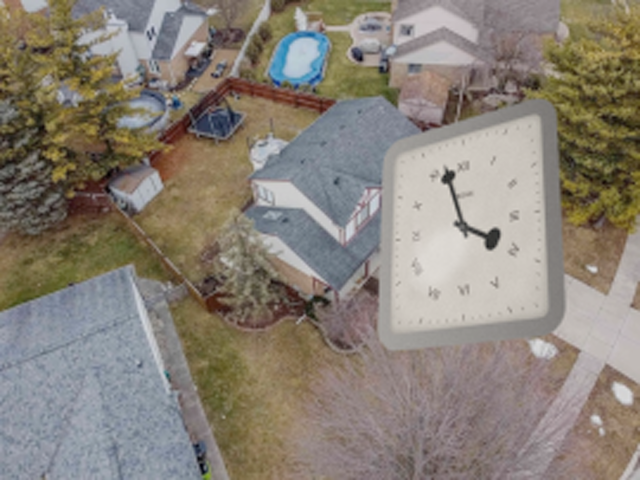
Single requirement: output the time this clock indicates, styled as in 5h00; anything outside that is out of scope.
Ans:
3h57
